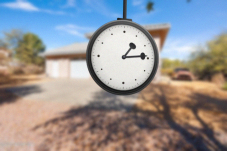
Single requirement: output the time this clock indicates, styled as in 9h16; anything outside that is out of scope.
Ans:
1h14
